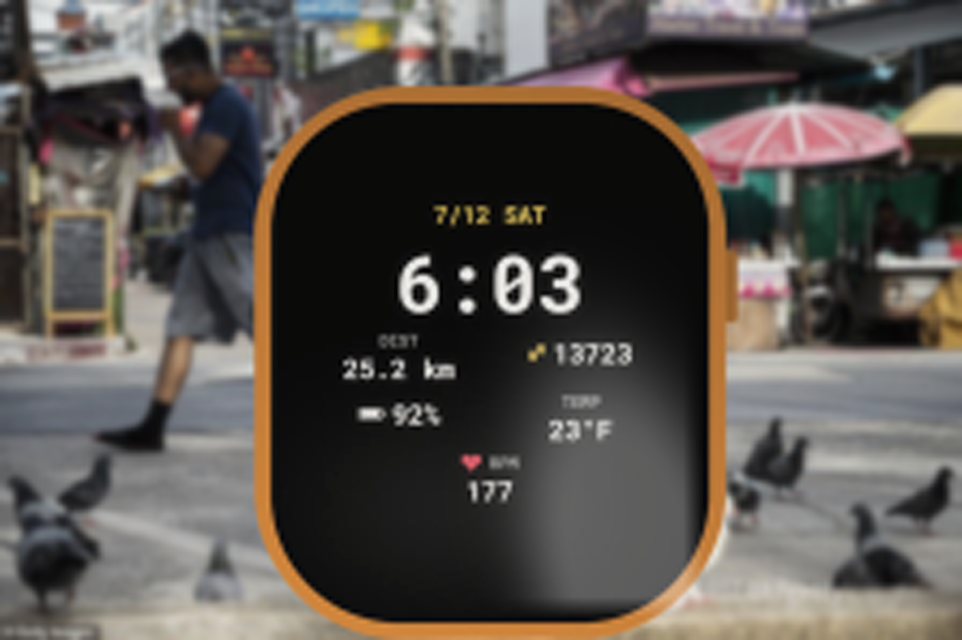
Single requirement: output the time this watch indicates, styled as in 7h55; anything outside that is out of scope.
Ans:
6h03
